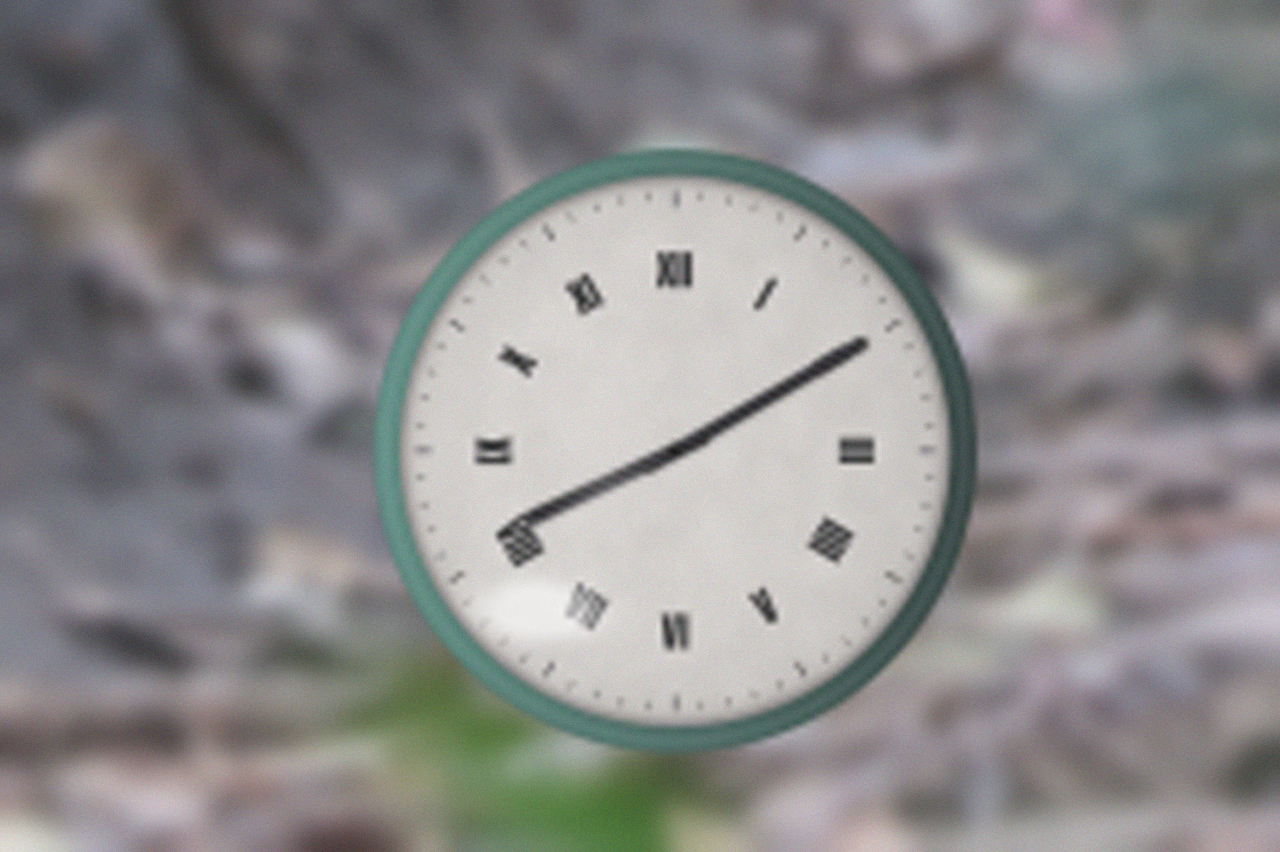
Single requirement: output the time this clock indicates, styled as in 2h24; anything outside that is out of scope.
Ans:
8h10
